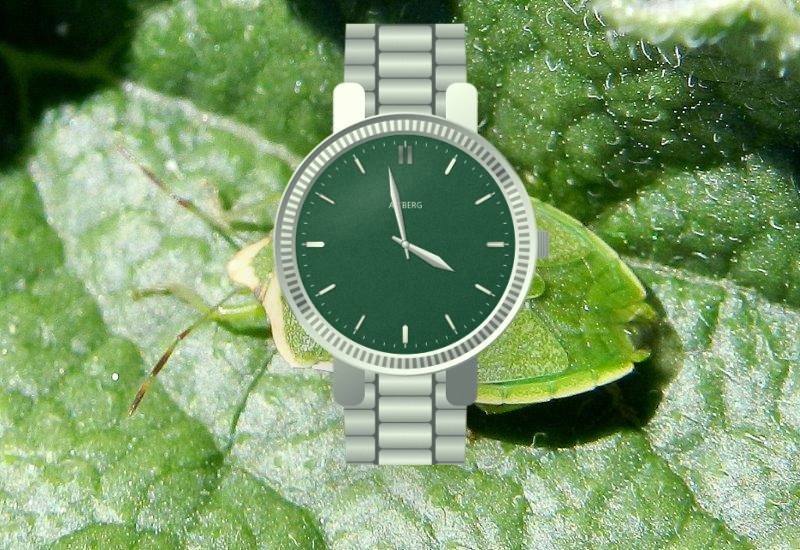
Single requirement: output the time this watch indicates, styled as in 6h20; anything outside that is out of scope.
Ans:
3h58
